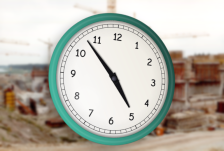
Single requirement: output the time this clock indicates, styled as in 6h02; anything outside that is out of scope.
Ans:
4h53
